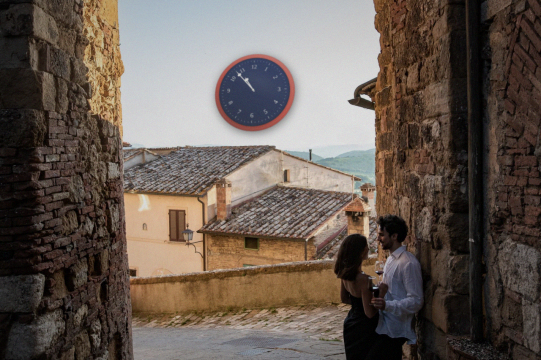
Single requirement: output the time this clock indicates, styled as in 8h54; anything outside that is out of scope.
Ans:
10h53
